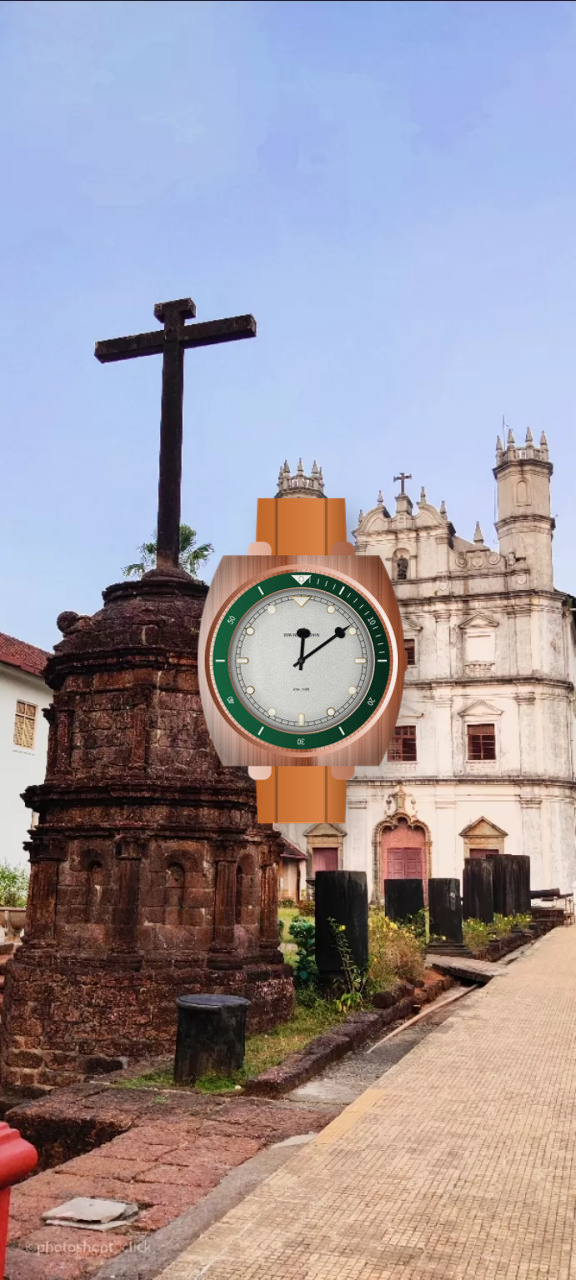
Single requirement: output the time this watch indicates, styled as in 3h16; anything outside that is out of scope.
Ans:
12h09
